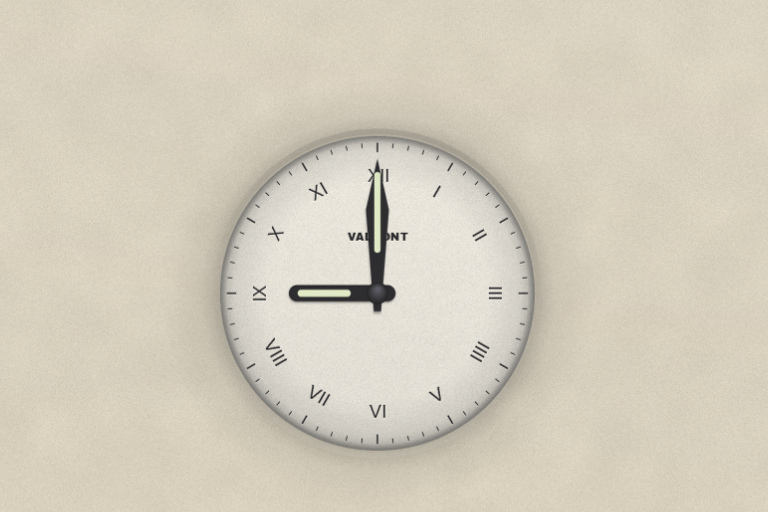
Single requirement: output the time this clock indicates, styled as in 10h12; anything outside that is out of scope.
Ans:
9h00
